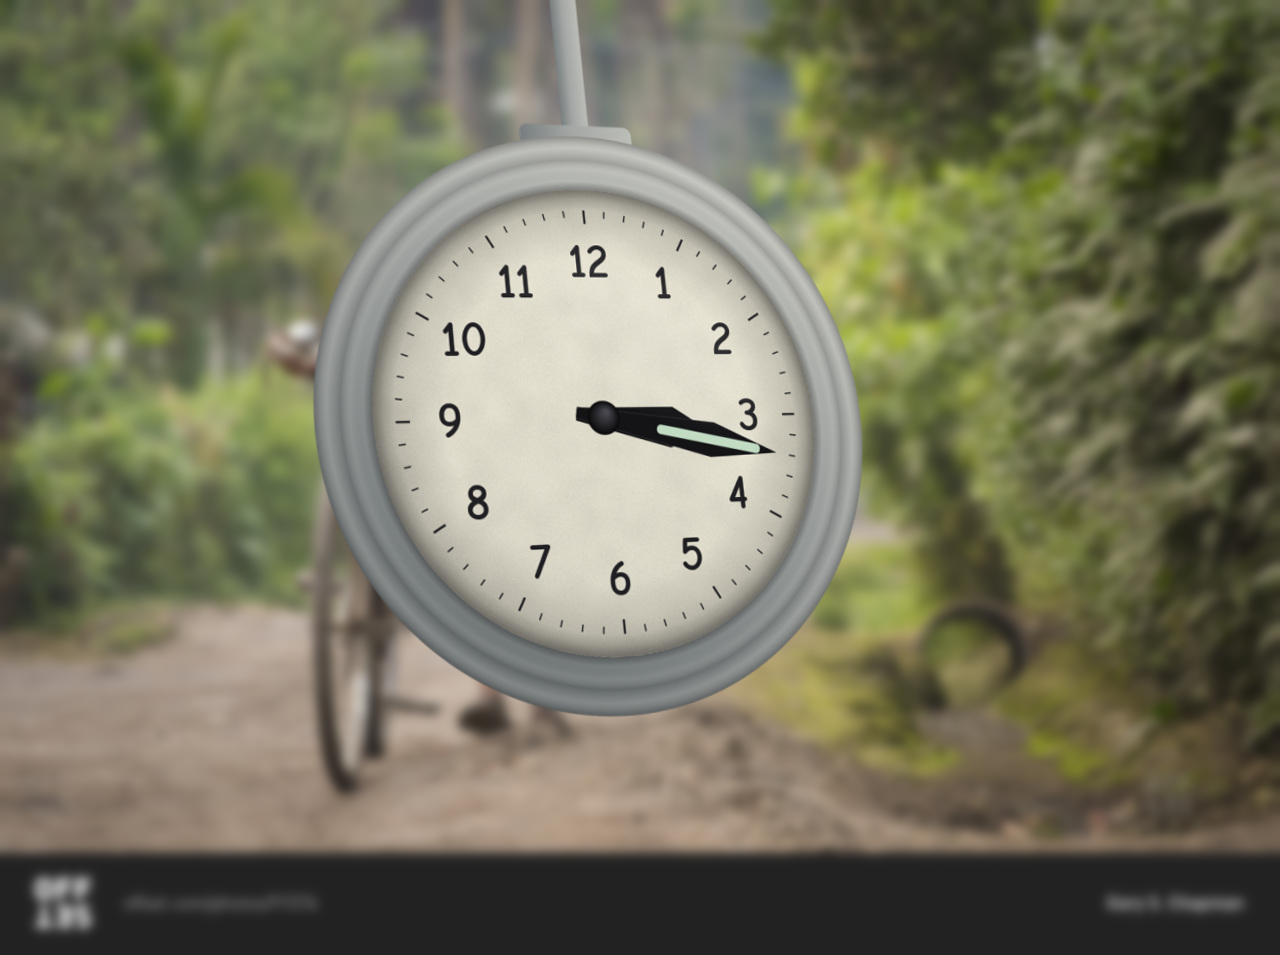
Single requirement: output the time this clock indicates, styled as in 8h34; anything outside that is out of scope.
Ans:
3h17
